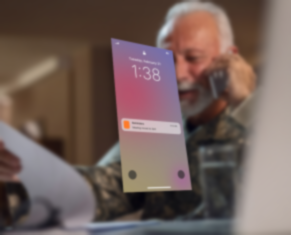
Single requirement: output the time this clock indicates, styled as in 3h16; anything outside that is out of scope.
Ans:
1h38
